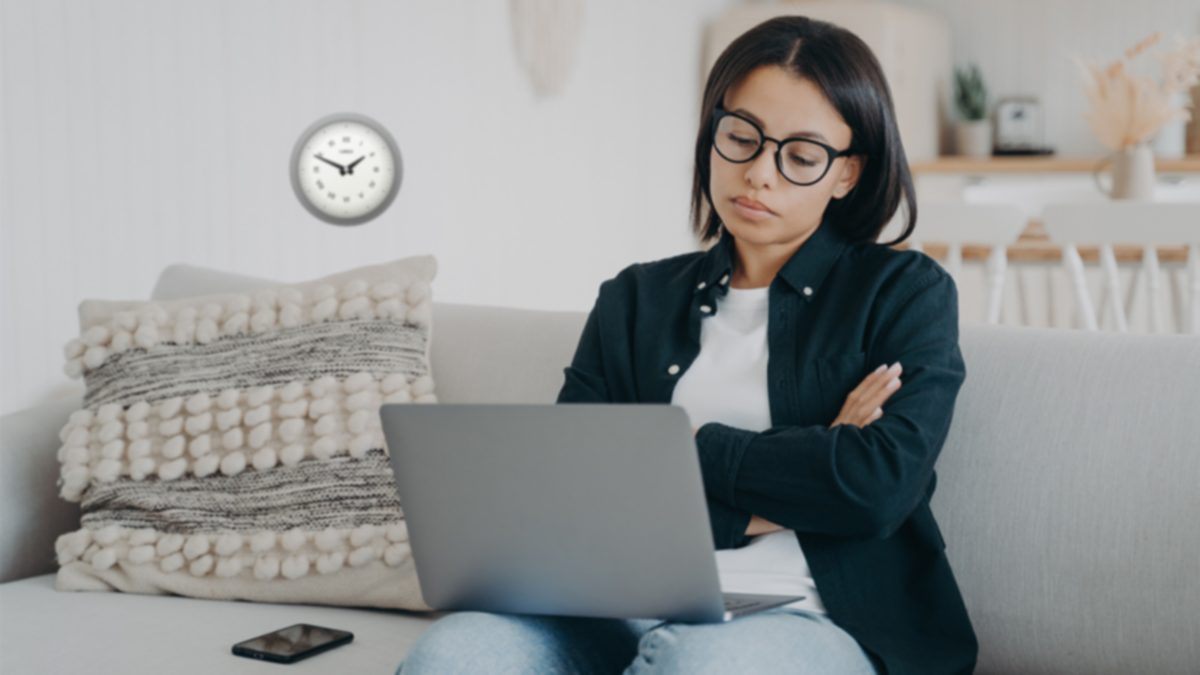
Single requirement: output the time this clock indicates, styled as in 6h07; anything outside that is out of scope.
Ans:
1h49
